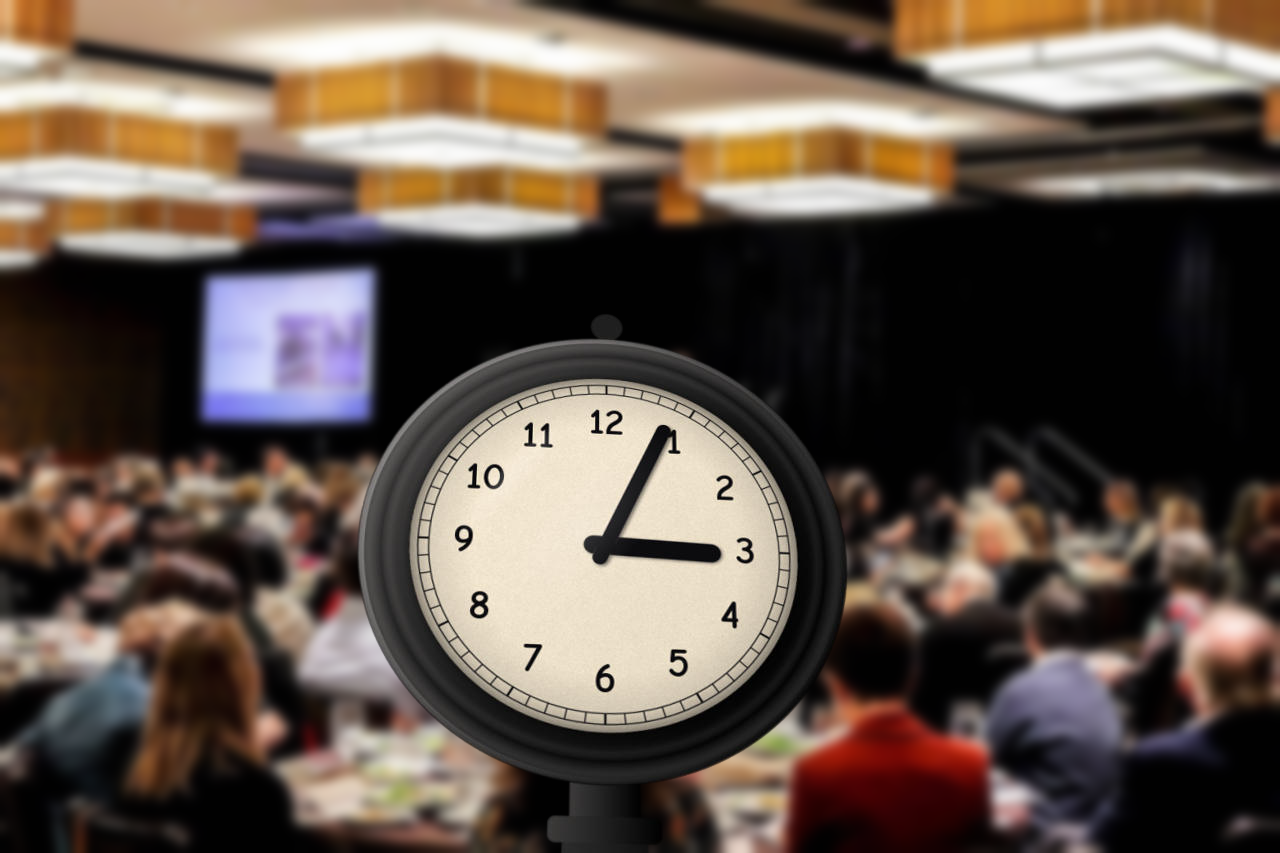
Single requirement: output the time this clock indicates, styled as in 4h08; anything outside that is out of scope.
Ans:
3h04
